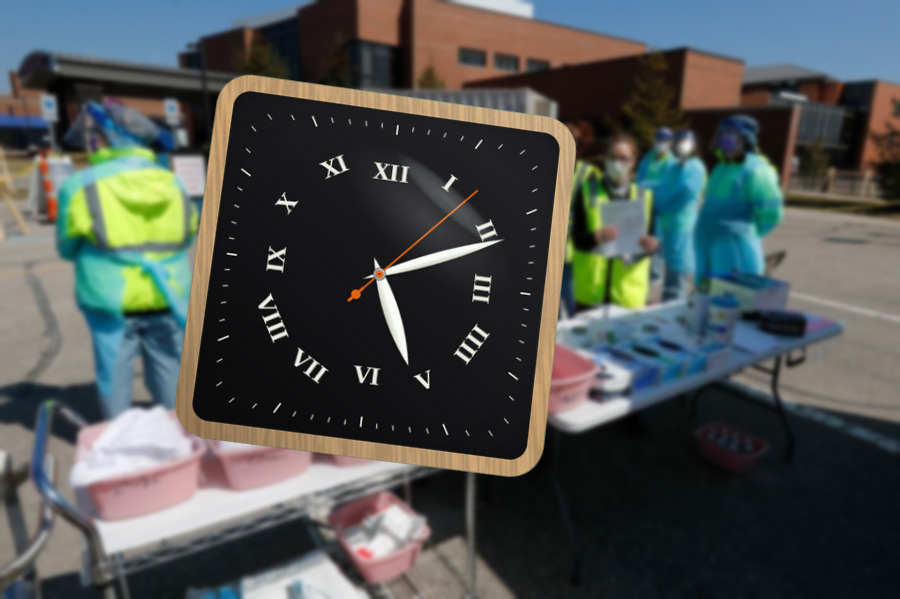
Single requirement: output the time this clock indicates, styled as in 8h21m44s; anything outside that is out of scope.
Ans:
5h11m07s
